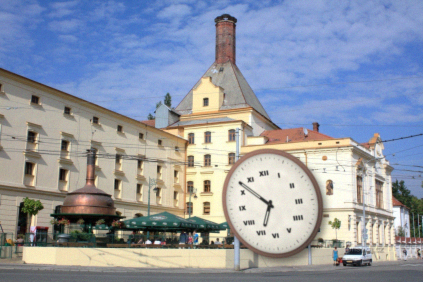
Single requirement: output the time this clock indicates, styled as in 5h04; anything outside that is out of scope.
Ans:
6h52
